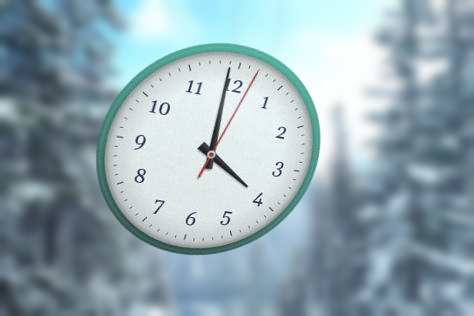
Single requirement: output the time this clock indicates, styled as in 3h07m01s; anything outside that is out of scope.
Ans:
3h59m02s
